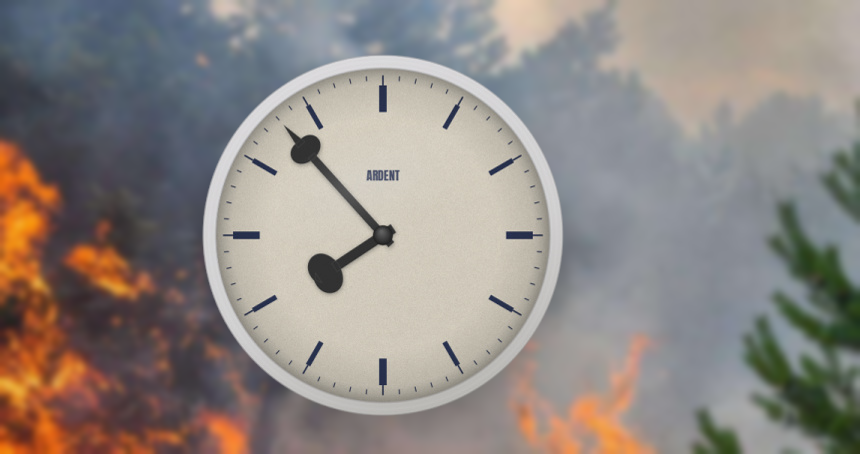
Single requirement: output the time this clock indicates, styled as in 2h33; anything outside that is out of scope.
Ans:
7h53
